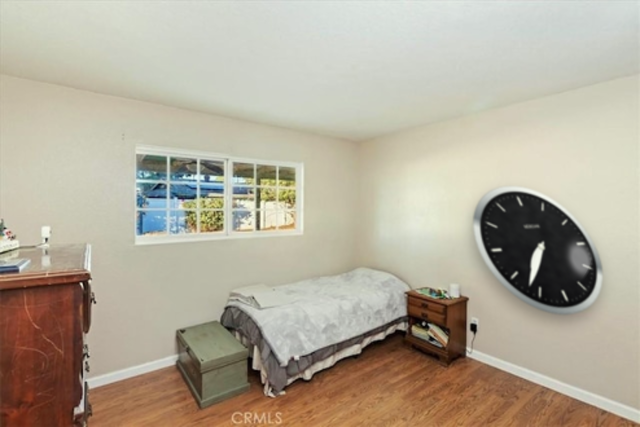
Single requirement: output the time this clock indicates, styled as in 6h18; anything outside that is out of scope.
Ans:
7h37
